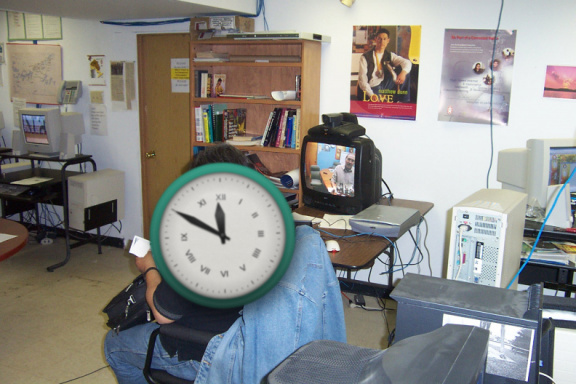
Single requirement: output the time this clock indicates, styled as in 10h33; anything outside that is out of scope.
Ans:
11h50
